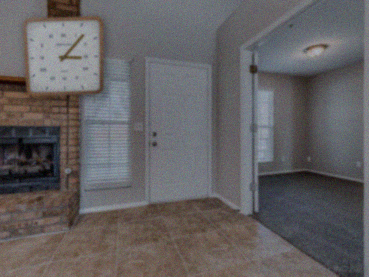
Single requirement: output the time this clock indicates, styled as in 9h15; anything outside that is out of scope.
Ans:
3h07
